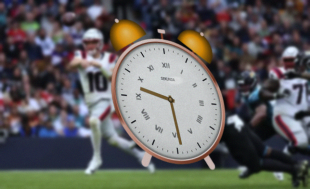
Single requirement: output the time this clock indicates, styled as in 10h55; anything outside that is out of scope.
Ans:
9h29
